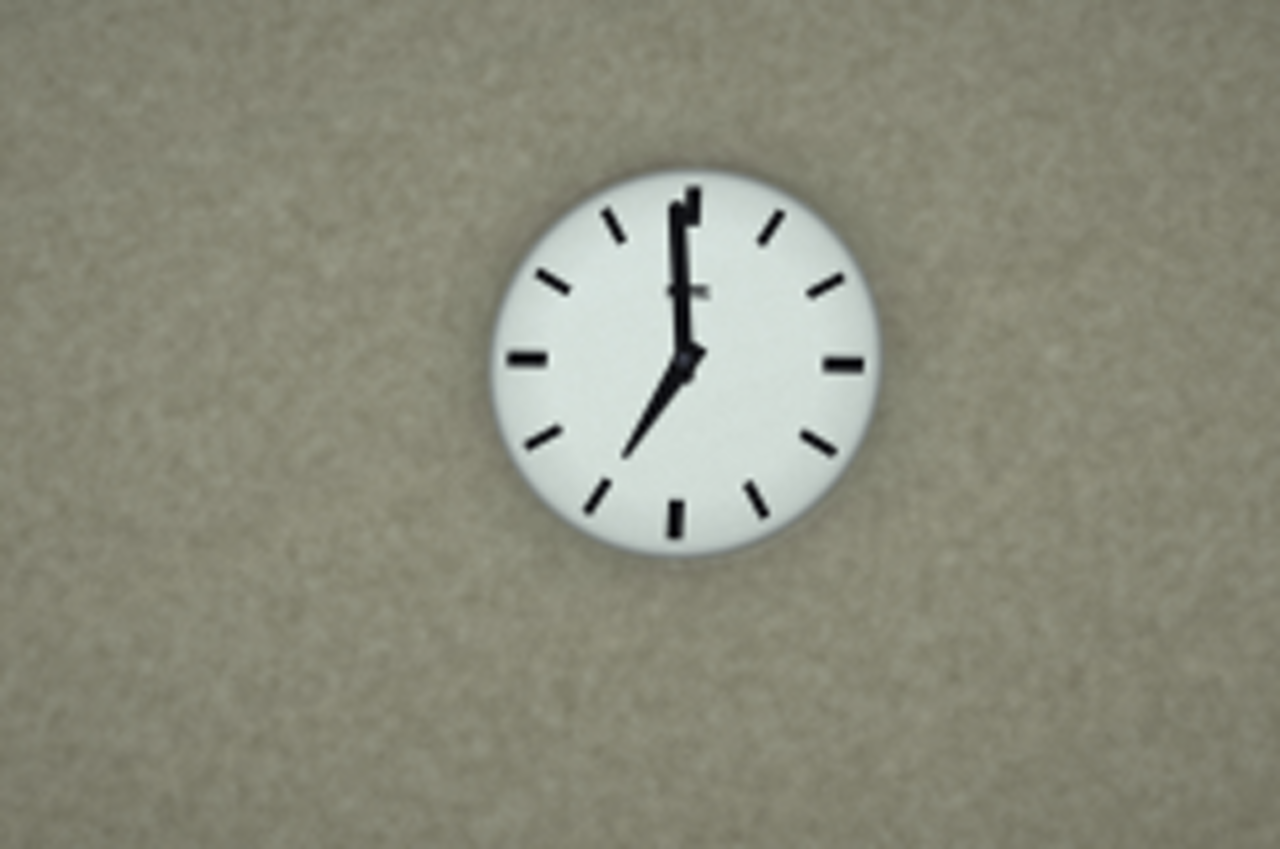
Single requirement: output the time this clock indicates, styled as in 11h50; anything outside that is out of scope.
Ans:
6h59
